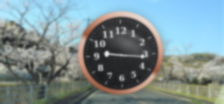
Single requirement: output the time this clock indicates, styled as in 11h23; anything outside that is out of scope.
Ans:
9h16
